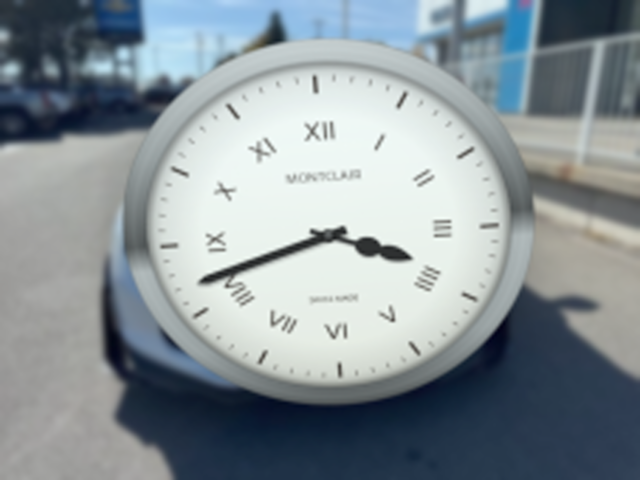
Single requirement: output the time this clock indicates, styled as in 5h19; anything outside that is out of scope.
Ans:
3h42
